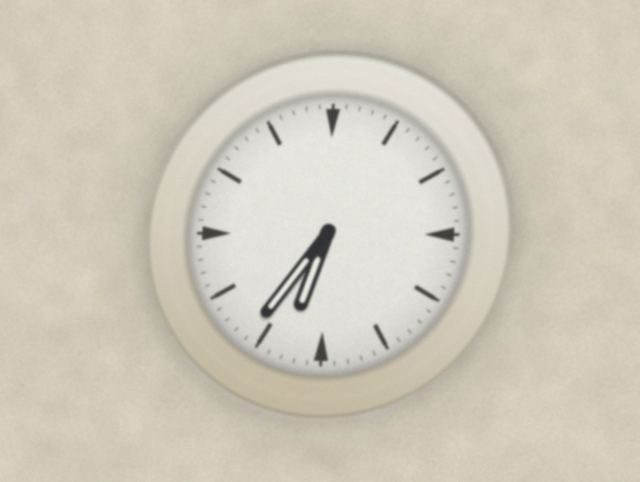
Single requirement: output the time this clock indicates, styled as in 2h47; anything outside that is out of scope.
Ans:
6h36
